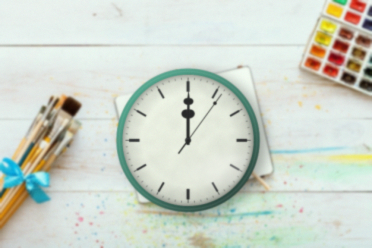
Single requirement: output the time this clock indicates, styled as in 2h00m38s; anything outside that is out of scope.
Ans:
12h00m06s
